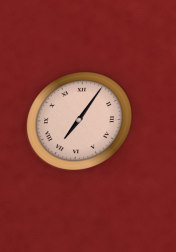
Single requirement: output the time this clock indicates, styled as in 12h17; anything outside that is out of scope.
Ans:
7h05
